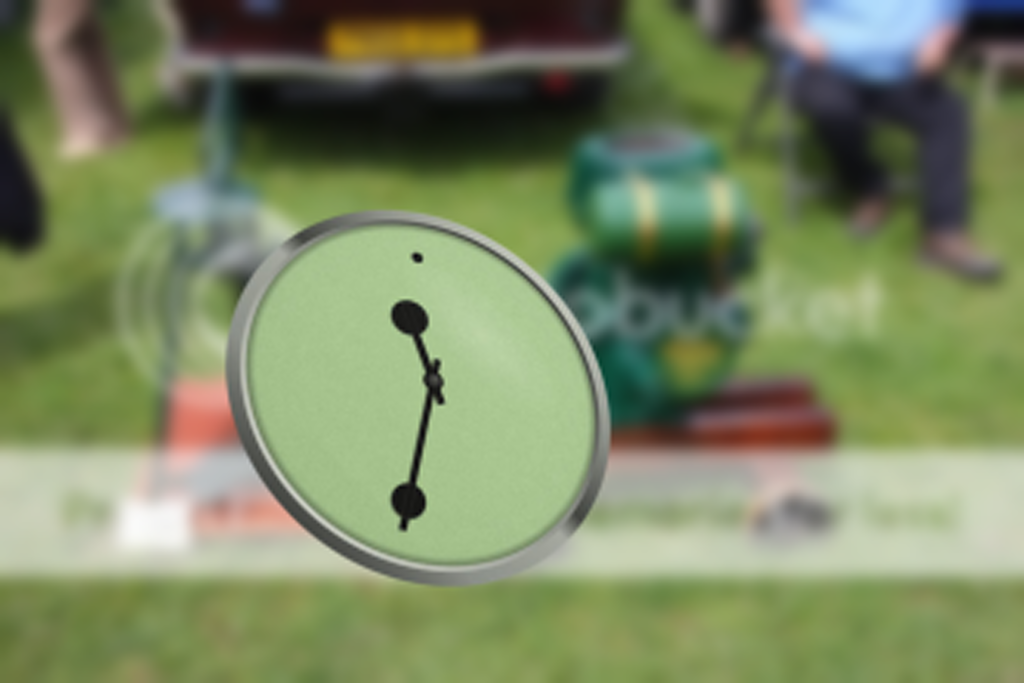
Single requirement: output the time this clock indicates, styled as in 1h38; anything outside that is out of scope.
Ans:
11h33
